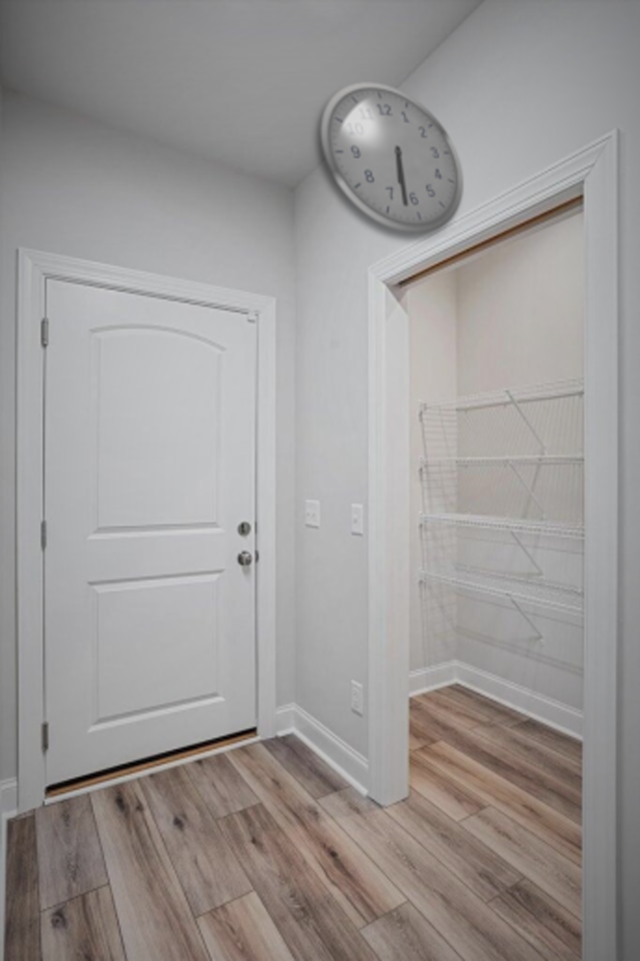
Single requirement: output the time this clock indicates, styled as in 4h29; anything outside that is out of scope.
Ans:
6h32
